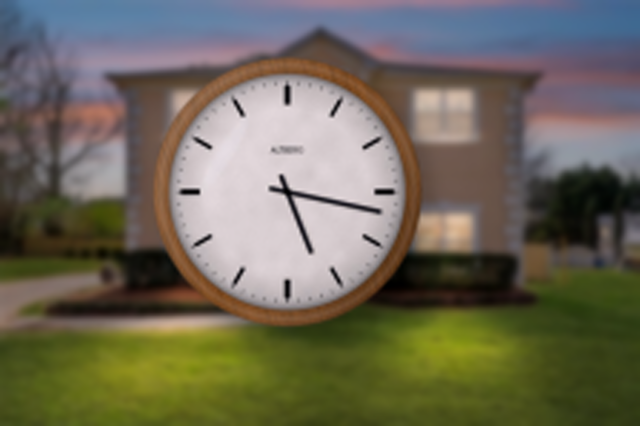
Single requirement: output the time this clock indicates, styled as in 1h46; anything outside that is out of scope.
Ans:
5h17
